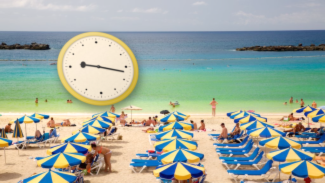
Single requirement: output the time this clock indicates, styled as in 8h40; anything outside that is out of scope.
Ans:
9h17
